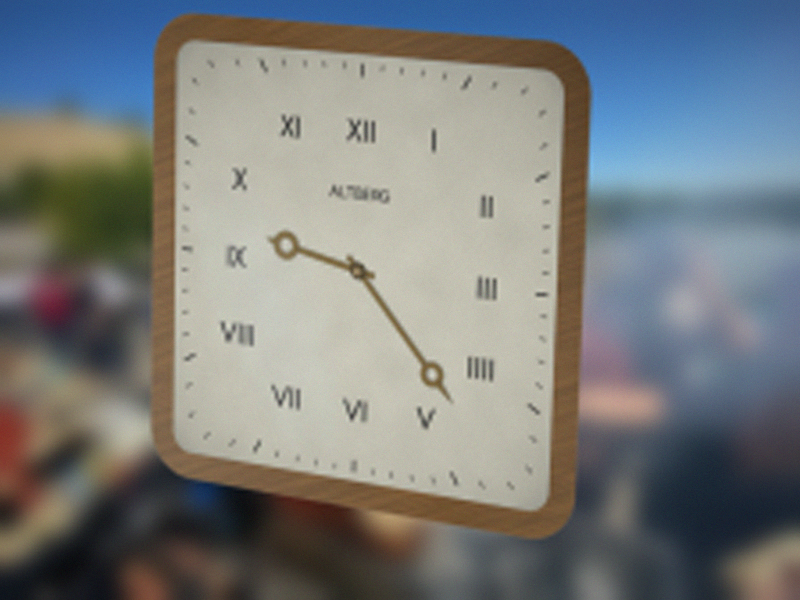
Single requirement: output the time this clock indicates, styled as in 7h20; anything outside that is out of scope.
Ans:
9h23
